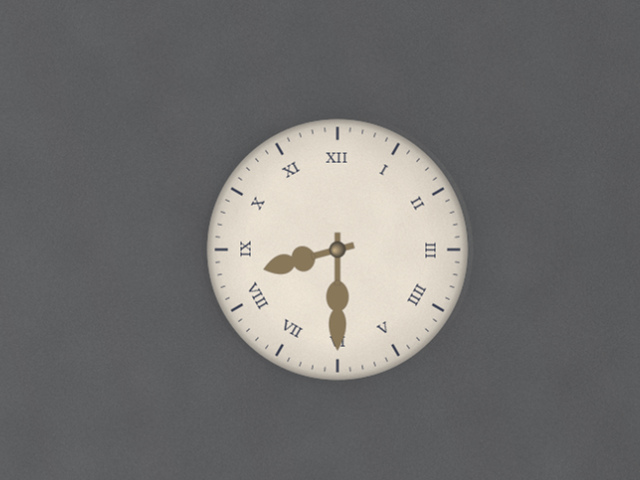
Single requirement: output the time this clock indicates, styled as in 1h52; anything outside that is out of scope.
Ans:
8h30
